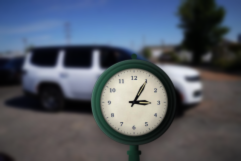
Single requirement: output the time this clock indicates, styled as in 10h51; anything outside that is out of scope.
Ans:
3h05
